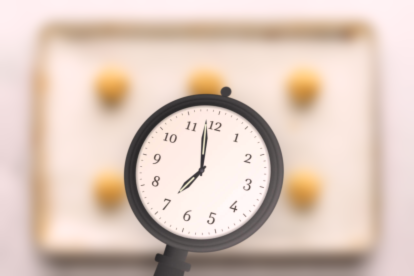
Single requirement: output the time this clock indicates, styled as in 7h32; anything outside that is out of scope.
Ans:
6h58
